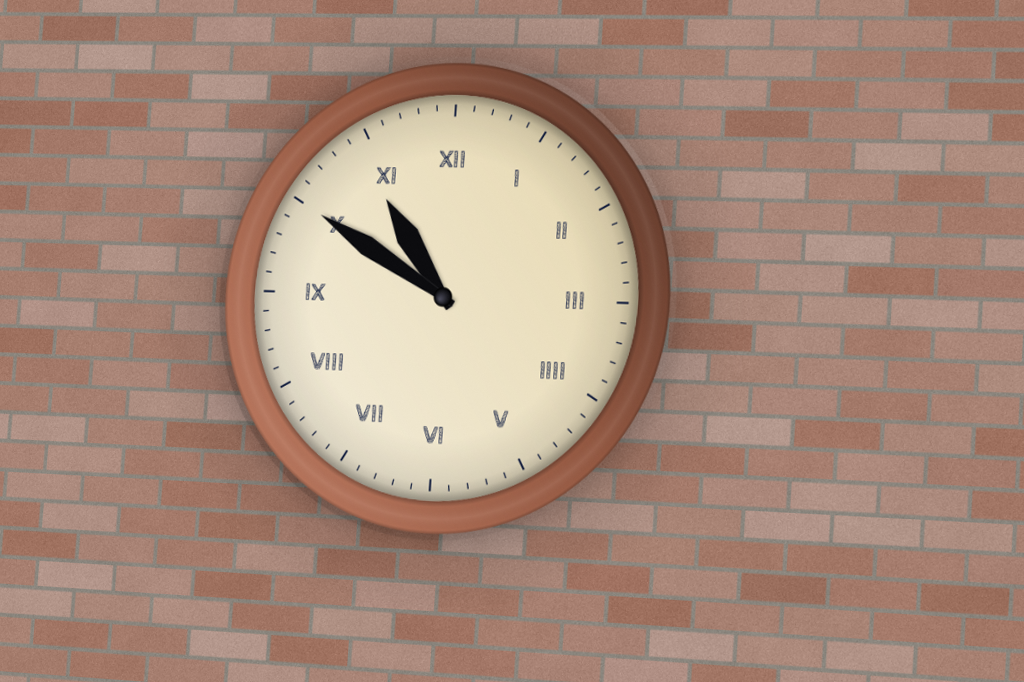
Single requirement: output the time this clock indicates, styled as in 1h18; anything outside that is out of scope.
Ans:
10h50
